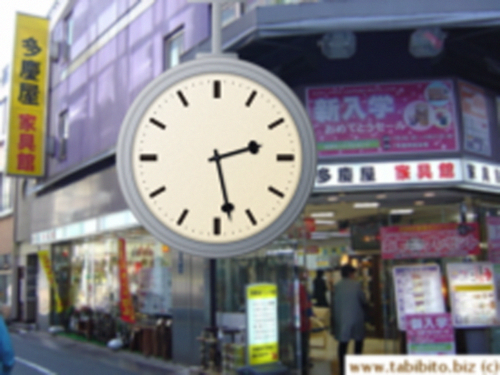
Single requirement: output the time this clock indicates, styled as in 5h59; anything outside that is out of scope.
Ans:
2h28
